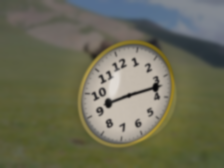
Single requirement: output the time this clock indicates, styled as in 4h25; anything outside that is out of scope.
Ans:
9h17
